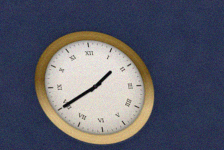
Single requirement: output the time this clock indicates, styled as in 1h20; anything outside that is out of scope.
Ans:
1h40
